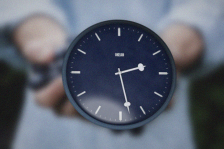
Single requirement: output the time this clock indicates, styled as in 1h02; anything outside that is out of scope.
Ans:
2h28
